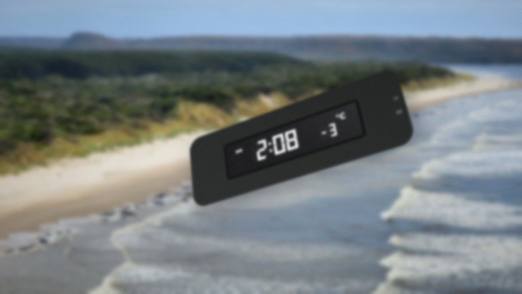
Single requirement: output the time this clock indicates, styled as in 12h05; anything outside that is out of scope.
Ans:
2h08
